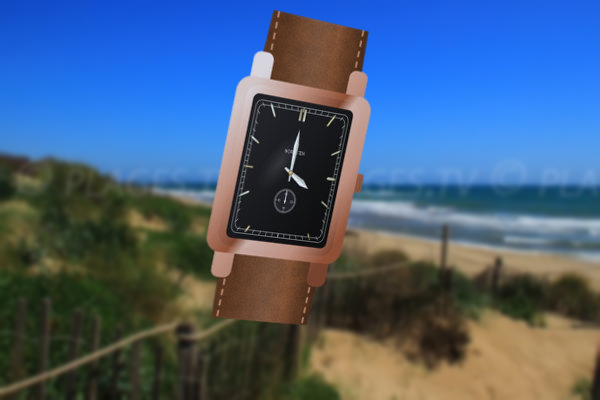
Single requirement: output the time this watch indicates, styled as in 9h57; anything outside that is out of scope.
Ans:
4h00
